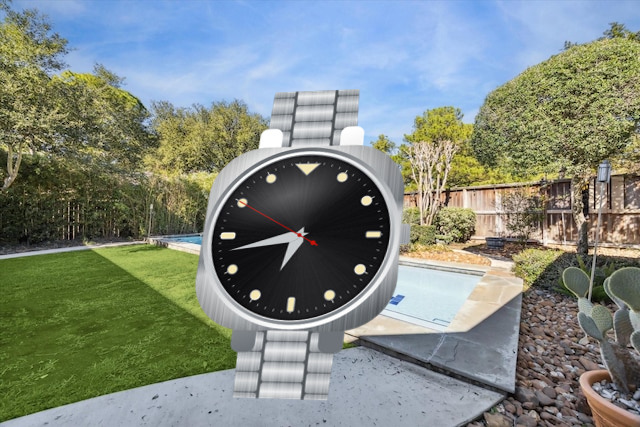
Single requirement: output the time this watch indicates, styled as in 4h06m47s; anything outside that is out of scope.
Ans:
6h42m50s
